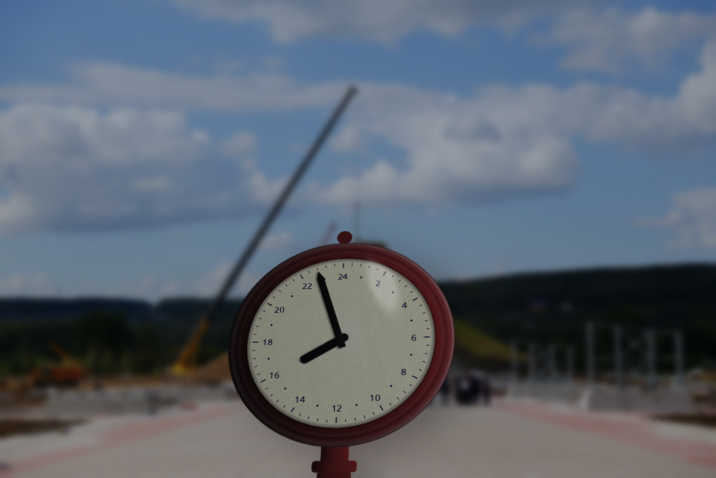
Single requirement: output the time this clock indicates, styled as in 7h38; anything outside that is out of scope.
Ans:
15h57
